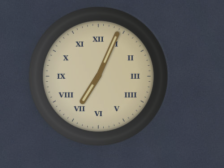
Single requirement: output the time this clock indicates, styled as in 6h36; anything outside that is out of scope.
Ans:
7h04
